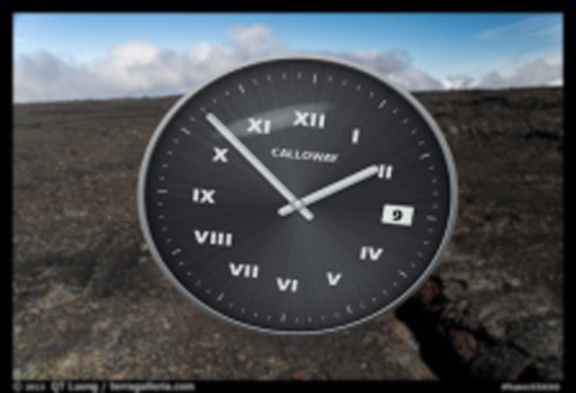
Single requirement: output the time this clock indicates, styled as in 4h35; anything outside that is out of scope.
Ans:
1h52
